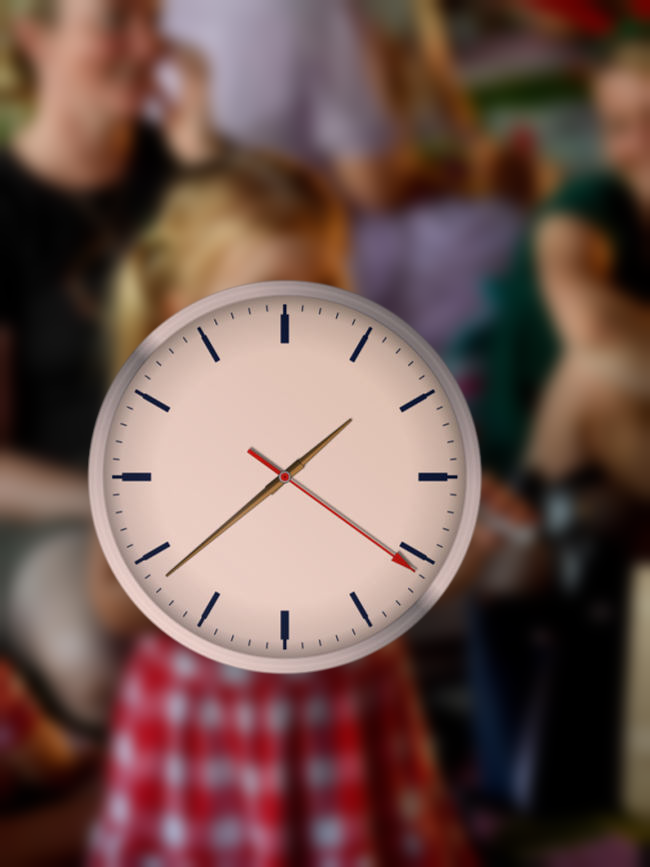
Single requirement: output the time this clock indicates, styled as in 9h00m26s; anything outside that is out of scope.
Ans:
1h38m21s
